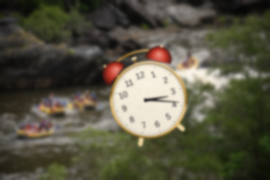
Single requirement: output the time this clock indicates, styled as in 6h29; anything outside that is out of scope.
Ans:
3h19
